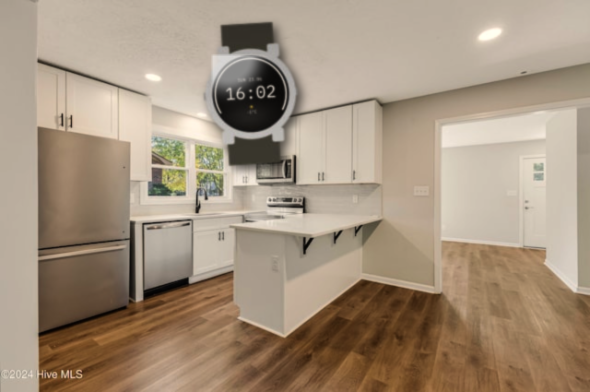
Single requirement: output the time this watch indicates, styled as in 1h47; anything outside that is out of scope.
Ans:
16h02
